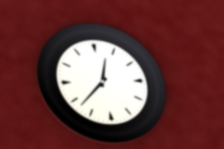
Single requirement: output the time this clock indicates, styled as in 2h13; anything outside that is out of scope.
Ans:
12h38
